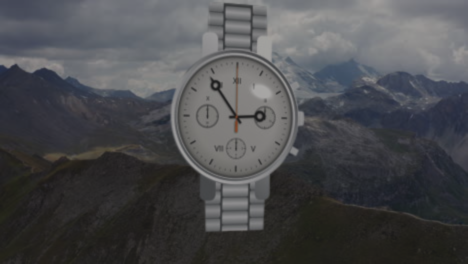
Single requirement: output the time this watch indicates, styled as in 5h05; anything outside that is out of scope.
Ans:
2h54
